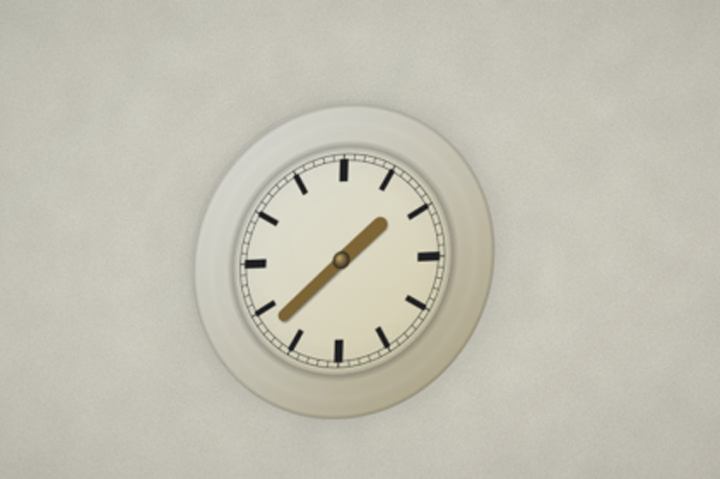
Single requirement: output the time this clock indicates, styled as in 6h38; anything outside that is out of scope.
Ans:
1h38
